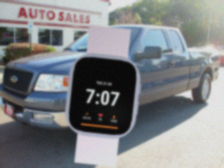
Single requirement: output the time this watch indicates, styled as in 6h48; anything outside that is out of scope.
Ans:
7h07
